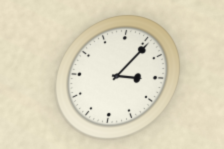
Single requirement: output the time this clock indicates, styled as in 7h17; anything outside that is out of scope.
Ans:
3h06
